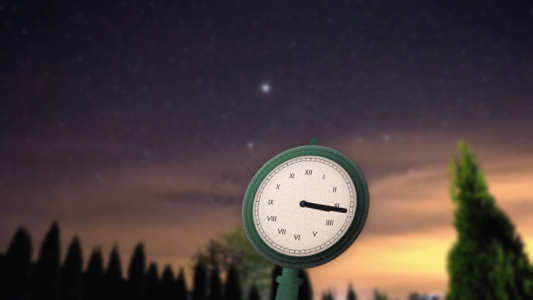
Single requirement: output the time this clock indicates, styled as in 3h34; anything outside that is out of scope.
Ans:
3h16
